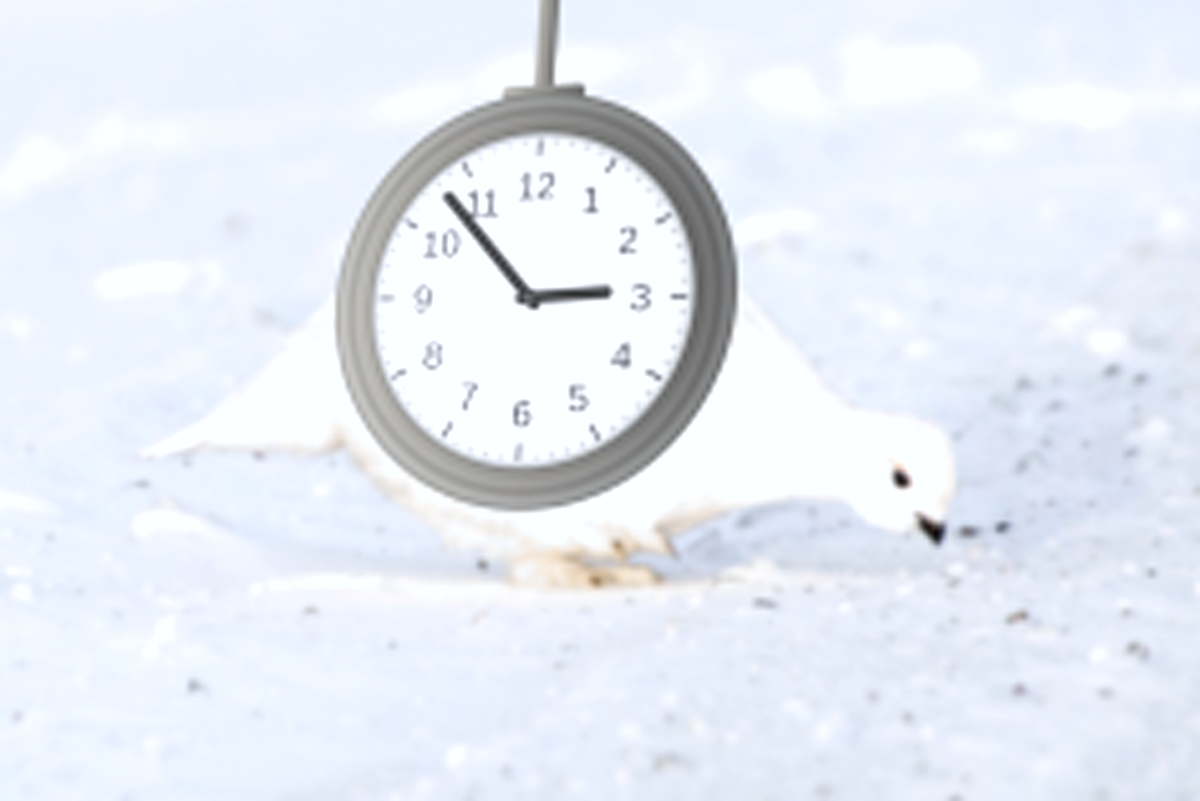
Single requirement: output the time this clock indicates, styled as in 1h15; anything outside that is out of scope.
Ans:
2h53
